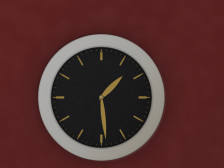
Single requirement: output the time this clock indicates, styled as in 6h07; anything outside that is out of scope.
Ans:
1h29
